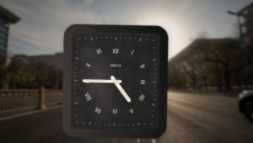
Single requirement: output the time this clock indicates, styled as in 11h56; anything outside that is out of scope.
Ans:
4h45
